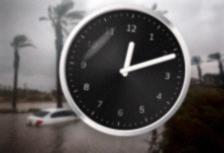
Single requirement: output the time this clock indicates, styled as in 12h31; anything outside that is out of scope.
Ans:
12h11
